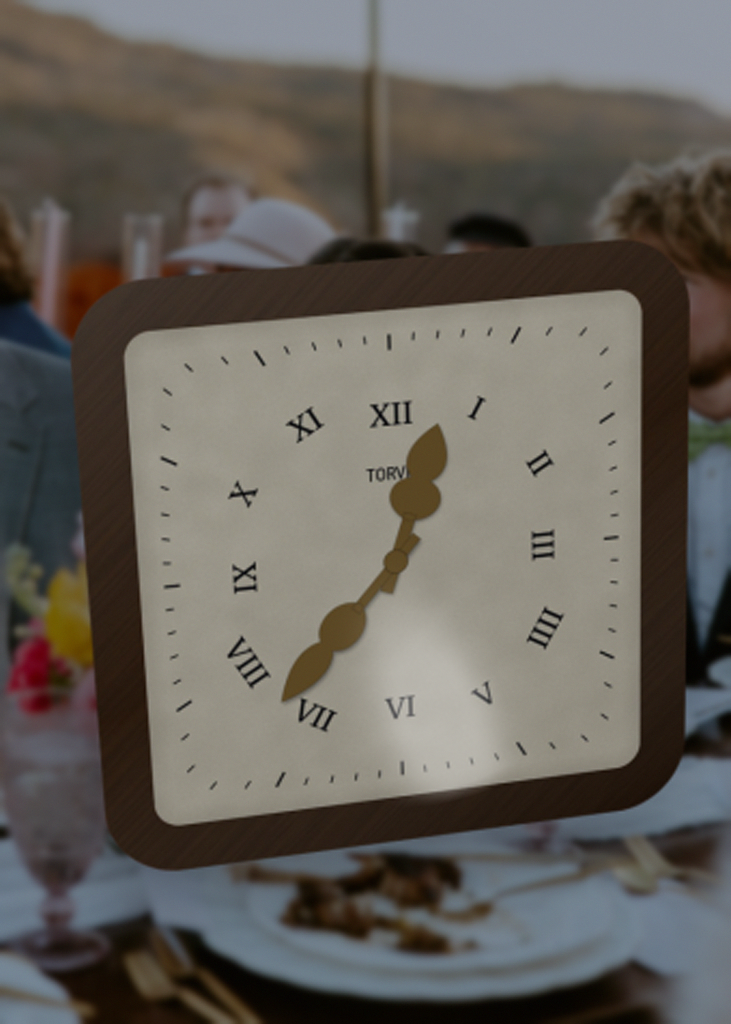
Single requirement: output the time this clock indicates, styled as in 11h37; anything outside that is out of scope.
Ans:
12h37
